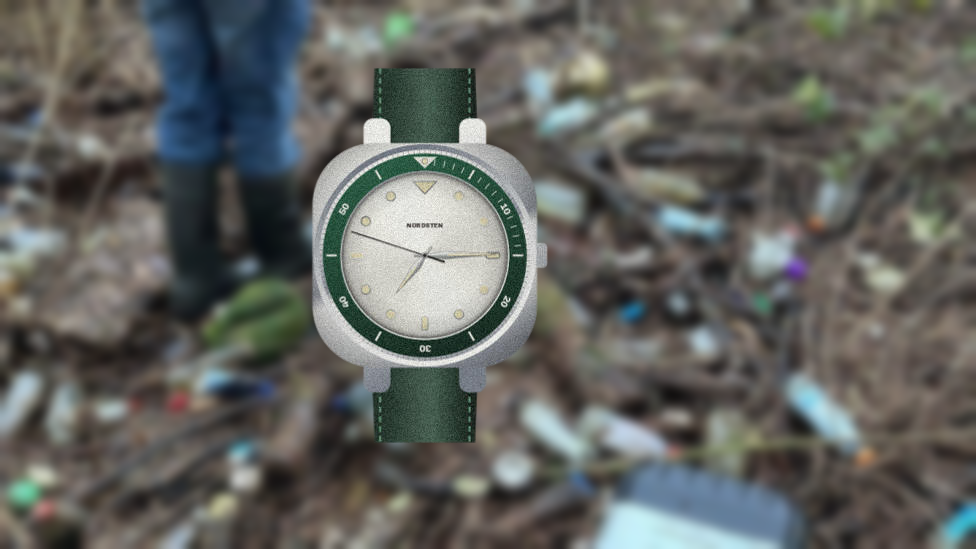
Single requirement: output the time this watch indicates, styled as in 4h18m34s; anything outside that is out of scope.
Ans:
7h14m48s
